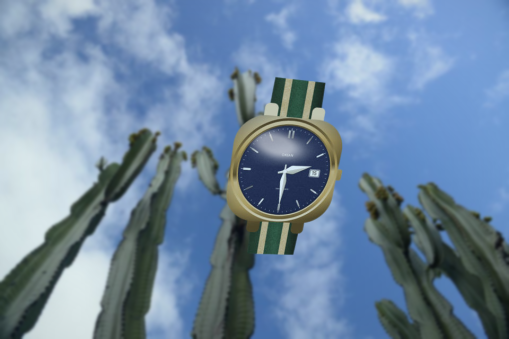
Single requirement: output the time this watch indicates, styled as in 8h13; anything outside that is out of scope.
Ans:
2h30
